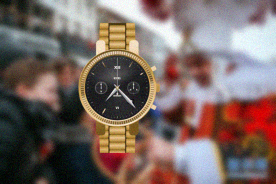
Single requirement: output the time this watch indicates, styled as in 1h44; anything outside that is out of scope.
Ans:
7h23
